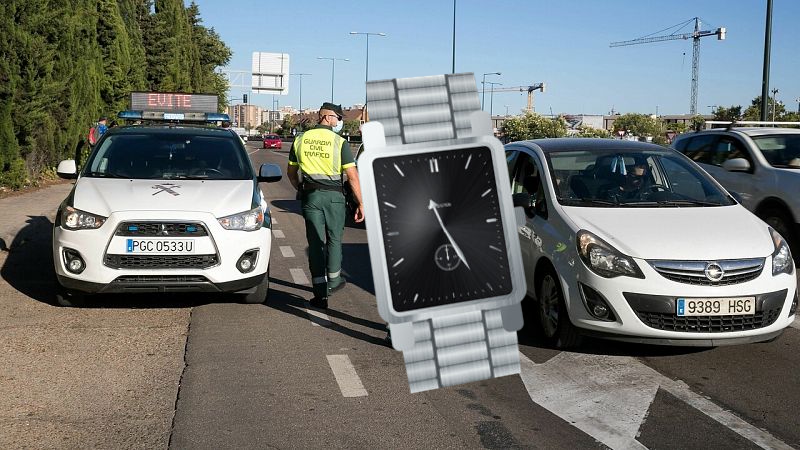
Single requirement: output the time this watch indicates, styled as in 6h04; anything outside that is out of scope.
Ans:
11h26
